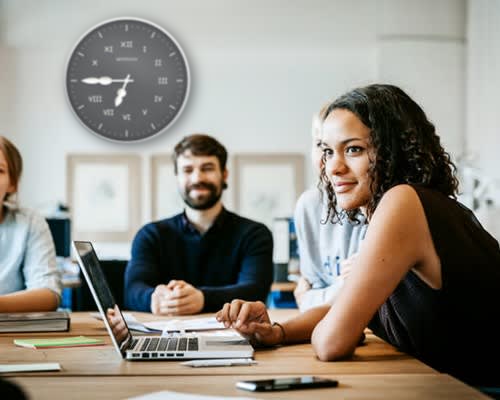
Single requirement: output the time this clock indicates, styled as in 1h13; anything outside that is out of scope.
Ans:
6h45
